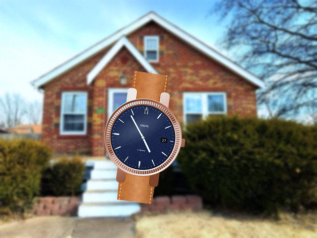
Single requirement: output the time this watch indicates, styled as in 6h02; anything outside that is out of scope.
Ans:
4h54
